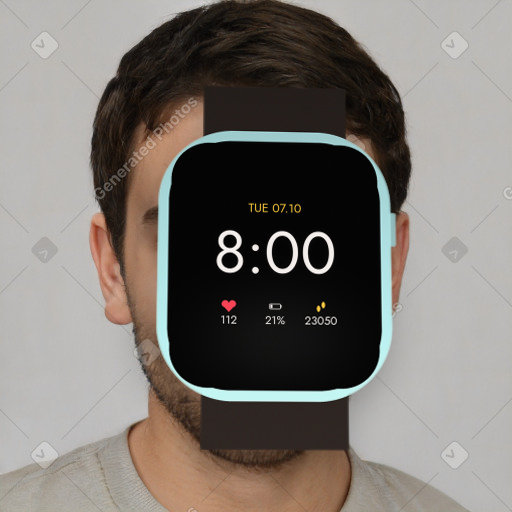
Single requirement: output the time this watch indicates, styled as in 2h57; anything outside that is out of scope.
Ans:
8h00
